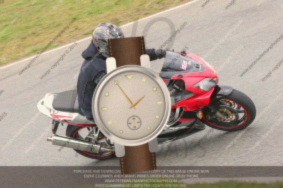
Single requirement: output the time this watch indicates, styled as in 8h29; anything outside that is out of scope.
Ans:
1h55
